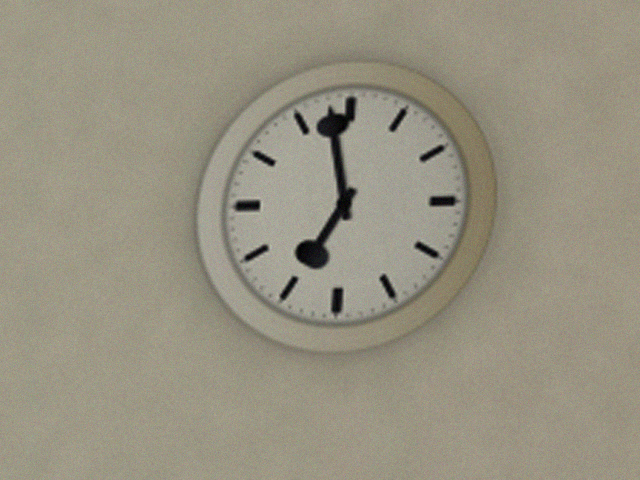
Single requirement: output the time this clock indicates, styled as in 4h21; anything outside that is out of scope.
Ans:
6h58
